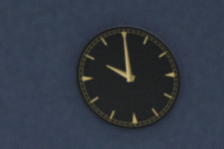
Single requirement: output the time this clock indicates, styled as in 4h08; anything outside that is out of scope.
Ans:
10h00
